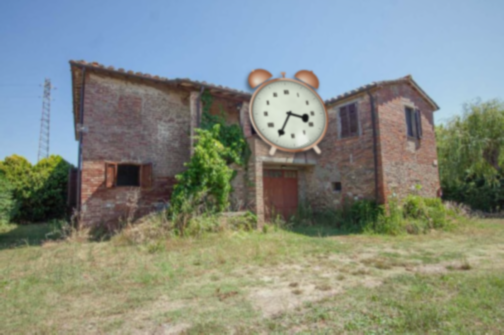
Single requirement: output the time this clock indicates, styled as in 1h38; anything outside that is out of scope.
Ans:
3h35
